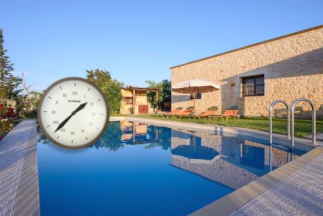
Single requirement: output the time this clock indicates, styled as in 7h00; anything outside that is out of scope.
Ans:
1h37
